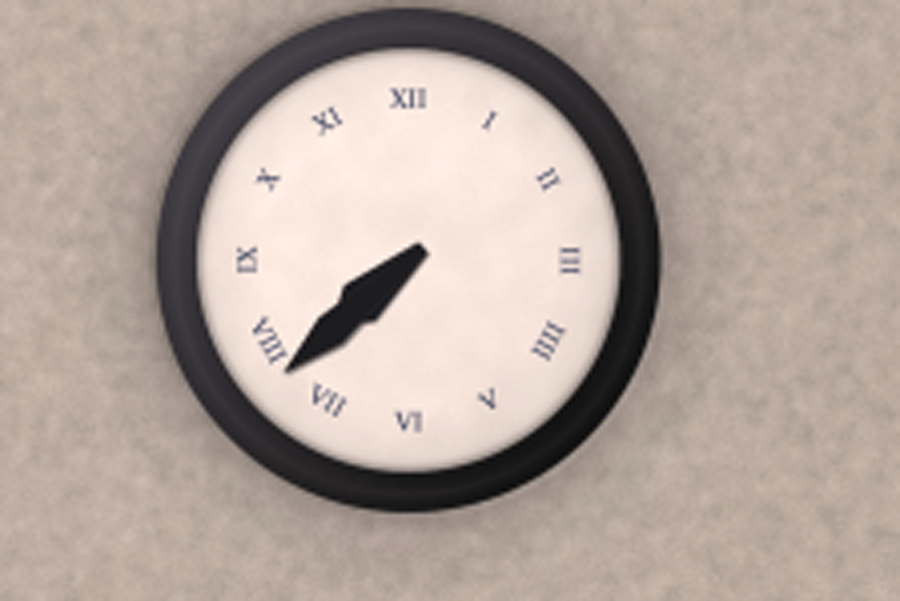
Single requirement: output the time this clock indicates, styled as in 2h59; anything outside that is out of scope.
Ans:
7h38
